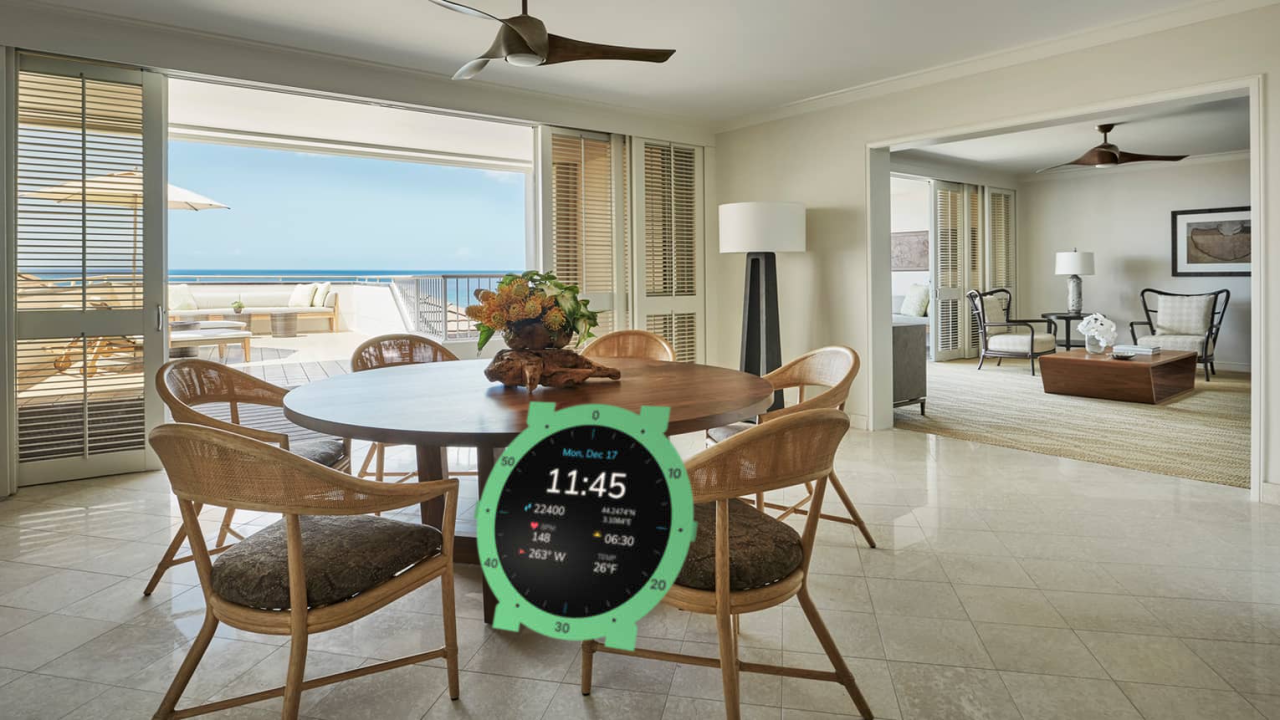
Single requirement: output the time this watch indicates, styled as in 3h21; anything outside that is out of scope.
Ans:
11h45
